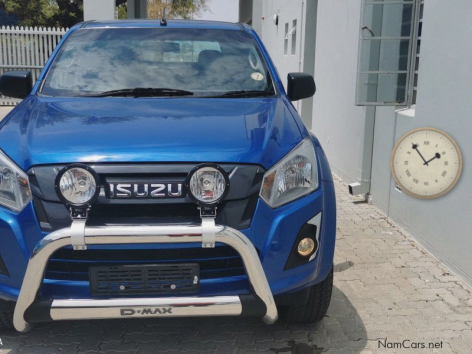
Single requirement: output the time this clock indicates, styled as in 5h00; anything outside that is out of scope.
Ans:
1h54
